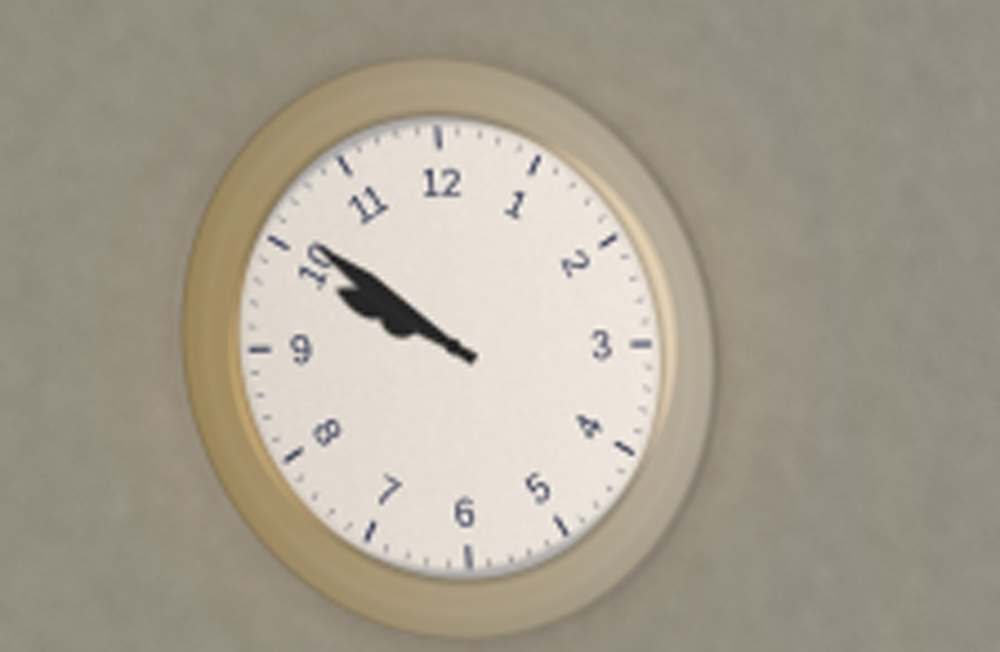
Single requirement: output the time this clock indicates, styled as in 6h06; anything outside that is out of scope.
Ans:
9h51
